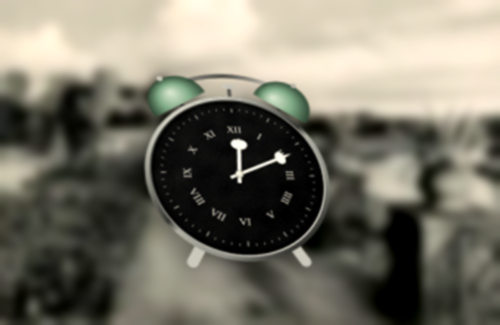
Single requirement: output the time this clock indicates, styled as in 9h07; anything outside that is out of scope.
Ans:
12h11
